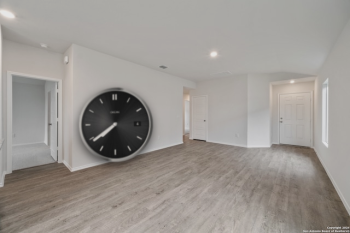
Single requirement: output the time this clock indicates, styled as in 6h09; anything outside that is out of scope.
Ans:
7h39
